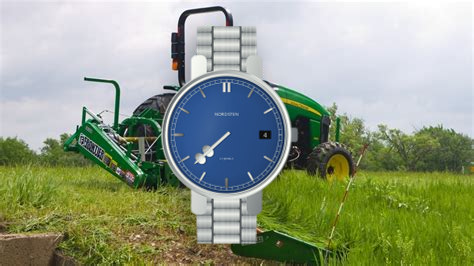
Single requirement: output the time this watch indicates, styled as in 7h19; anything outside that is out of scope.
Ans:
7h38
